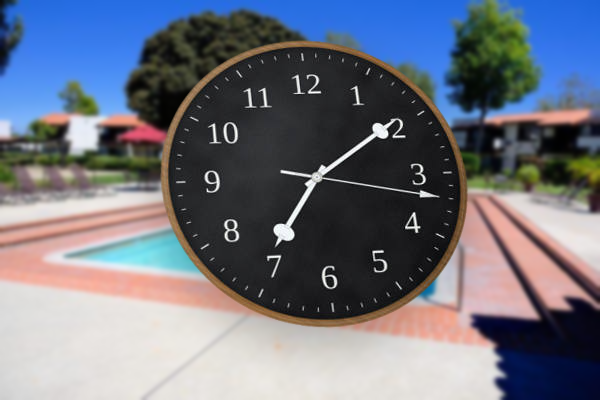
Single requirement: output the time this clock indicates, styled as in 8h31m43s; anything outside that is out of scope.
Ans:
7h09m17s
